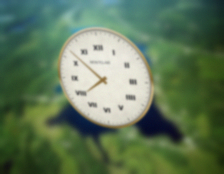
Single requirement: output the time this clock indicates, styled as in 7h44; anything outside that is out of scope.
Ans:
7h52
